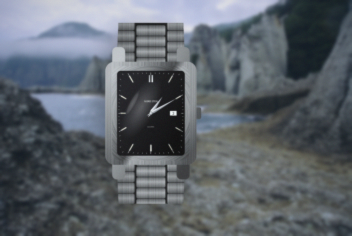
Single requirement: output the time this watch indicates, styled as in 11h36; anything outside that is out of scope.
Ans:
1h10
